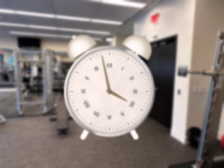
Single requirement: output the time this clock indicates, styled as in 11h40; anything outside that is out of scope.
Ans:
3h58
